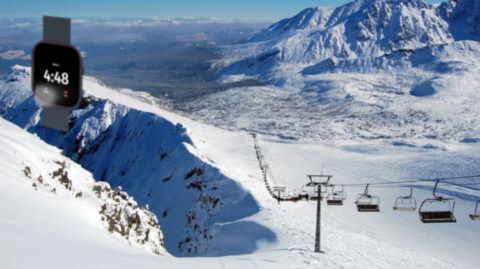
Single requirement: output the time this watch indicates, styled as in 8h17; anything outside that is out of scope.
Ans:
4h48
